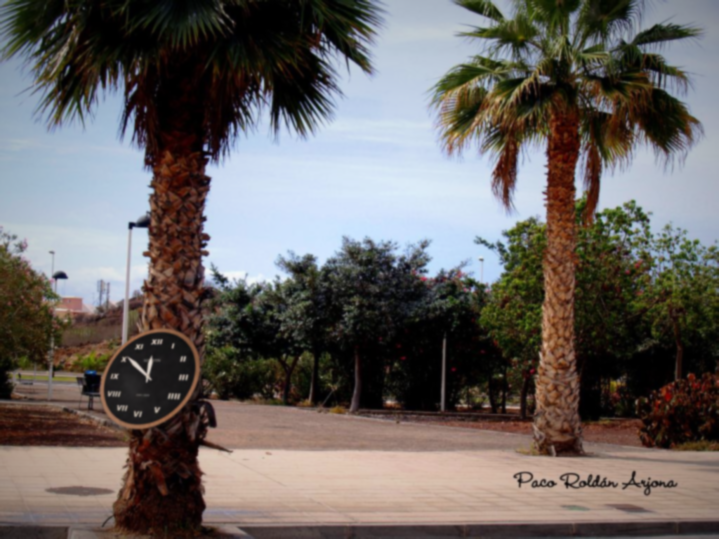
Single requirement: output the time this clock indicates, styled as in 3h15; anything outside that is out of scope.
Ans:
11h51
